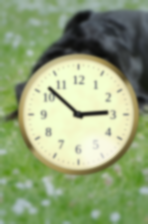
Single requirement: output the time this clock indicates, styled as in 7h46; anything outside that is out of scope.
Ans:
2h52
